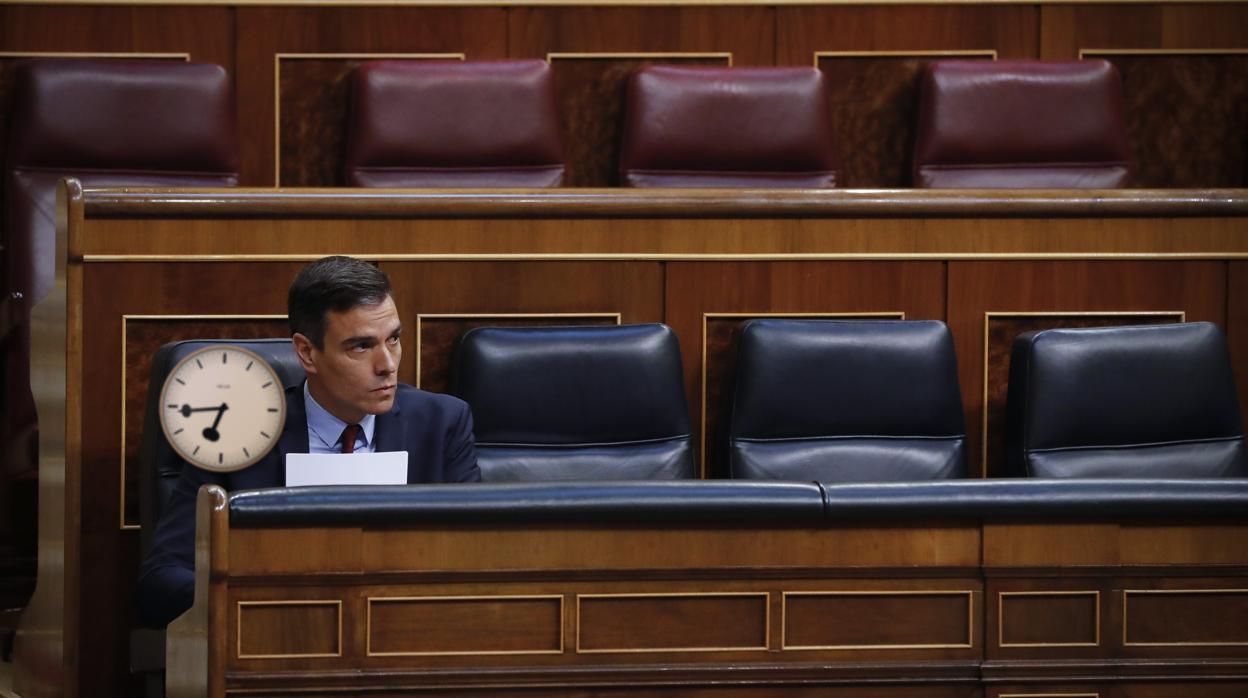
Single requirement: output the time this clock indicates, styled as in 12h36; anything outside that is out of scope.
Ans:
6h44
